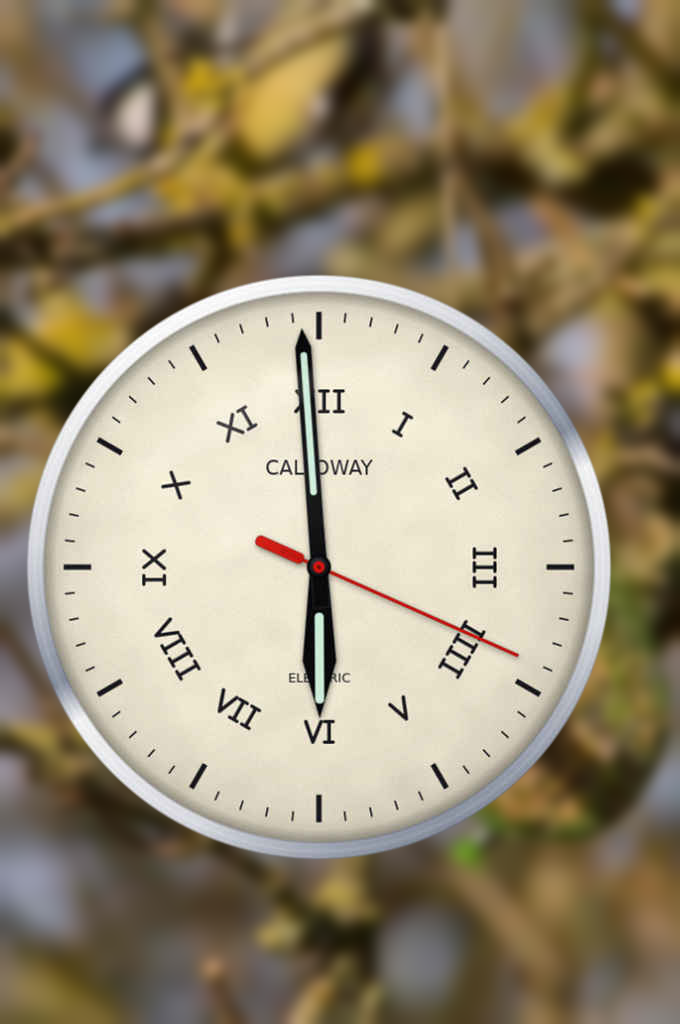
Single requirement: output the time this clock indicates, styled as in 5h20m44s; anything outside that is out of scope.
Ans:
5h59m19s
